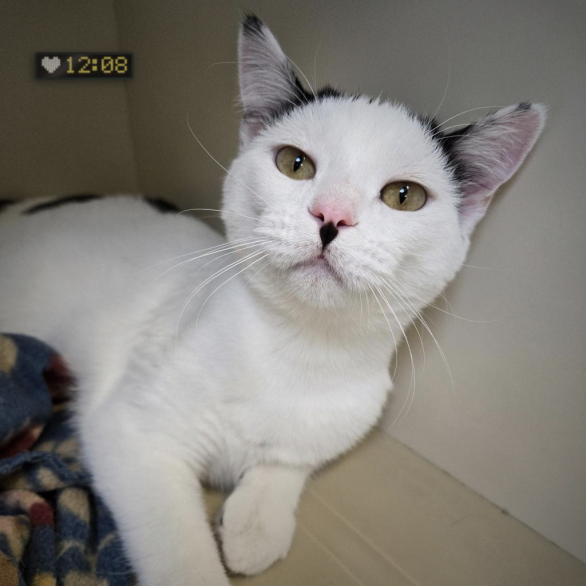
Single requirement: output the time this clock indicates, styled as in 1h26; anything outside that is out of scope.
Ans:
12h08
